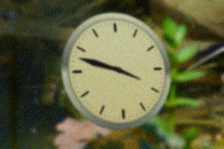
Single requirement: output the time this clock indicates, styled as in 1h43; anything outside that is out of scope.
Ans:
3h48
